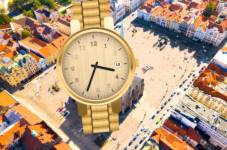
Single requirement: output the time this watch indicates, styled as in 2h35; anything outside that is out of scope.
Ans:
3h34
